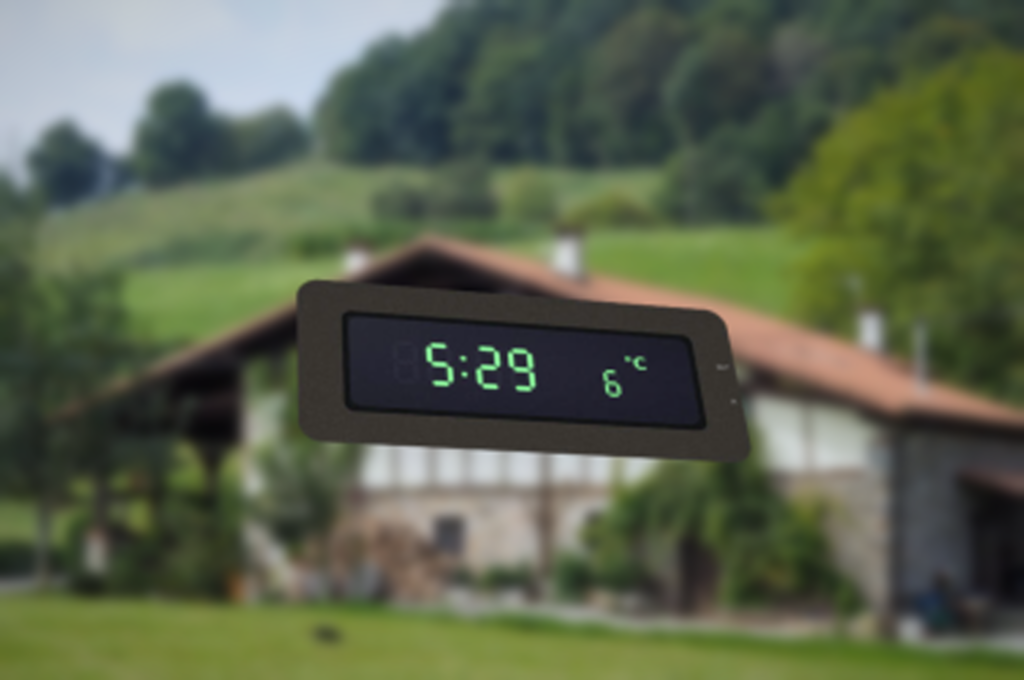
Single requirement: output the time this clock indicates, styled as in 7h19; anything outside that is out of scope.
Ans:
5h29
